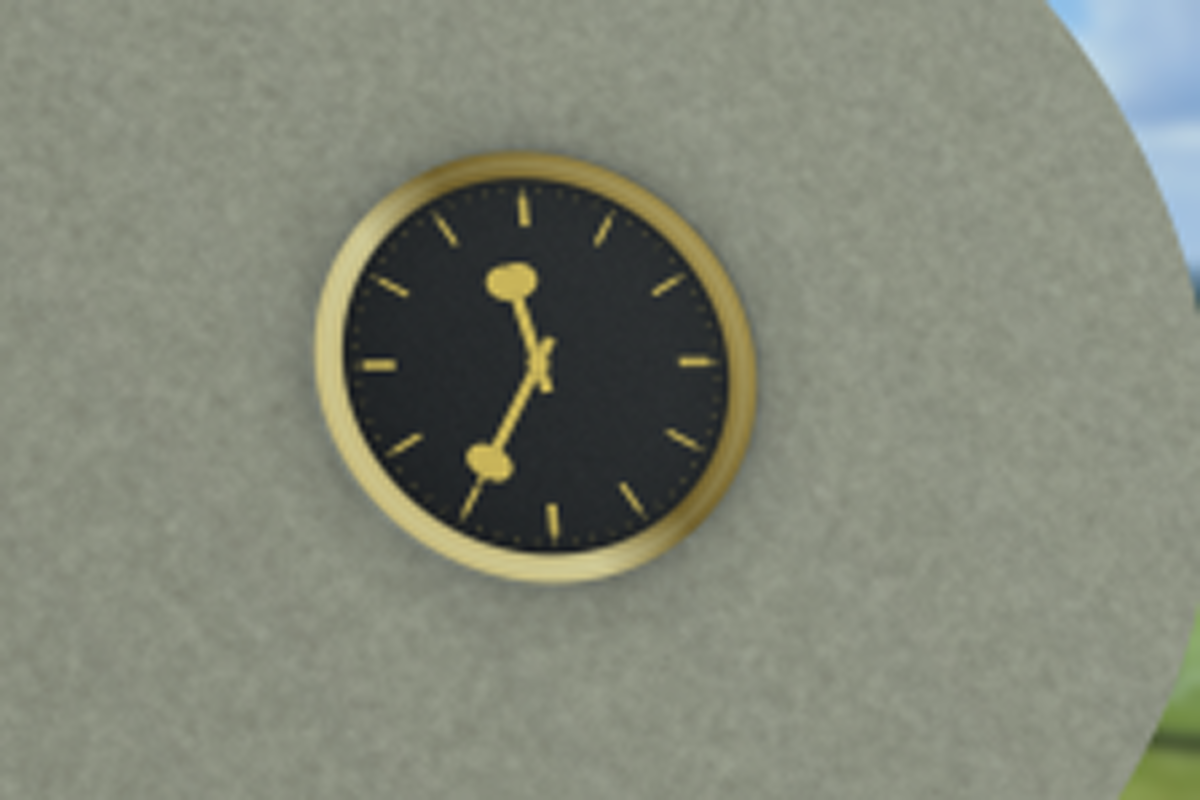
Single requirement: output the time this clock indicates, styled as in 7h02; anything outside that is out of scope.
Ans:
11h35
